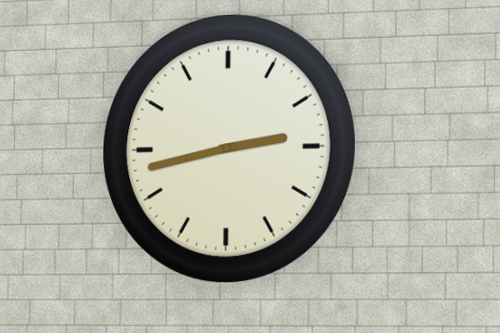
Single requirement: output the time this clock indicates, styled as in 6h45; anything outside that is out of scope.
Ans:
2h43
